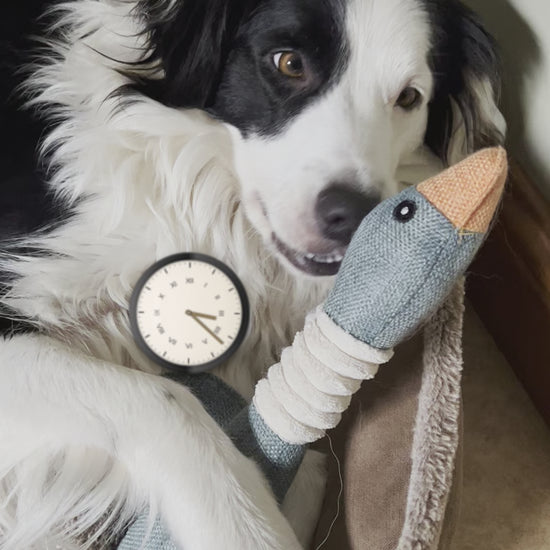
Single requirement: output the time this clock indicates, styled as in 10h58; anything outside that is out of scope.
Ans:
3h22
